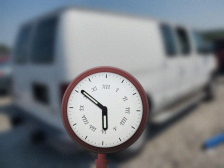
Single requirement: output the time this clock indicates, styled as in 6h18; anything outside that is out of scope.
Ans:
5h51
